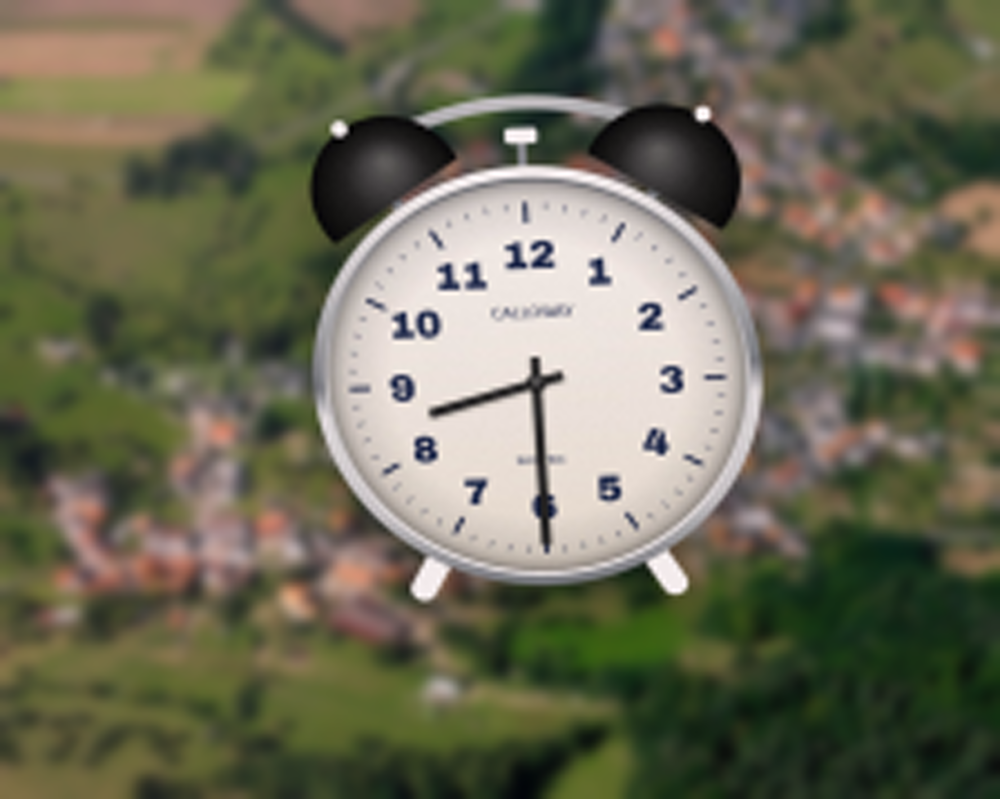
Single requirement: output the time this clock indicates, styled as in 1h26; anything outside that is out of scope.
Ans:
8h30
